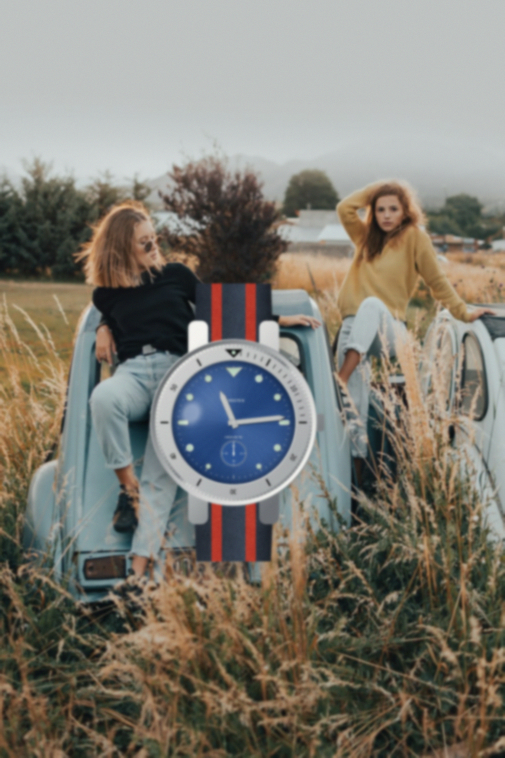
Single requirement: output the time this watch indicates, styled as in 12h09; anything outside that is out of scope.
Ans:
11h14
